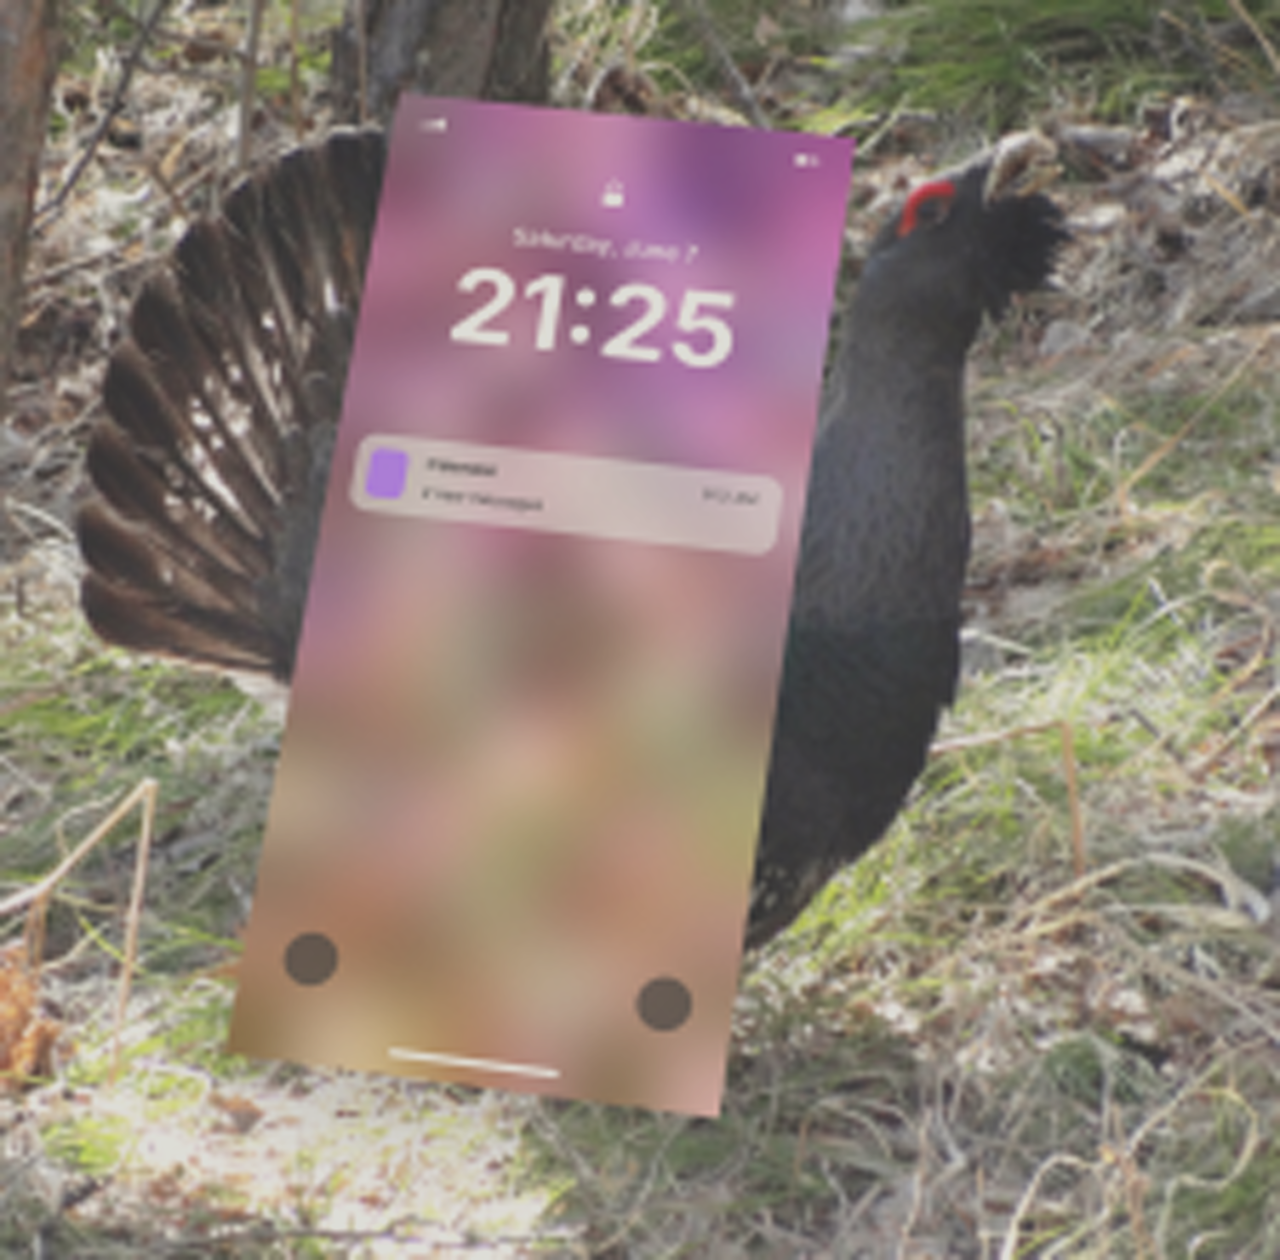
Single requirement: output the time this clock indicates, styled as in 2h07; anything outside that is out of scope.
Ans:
21h25
